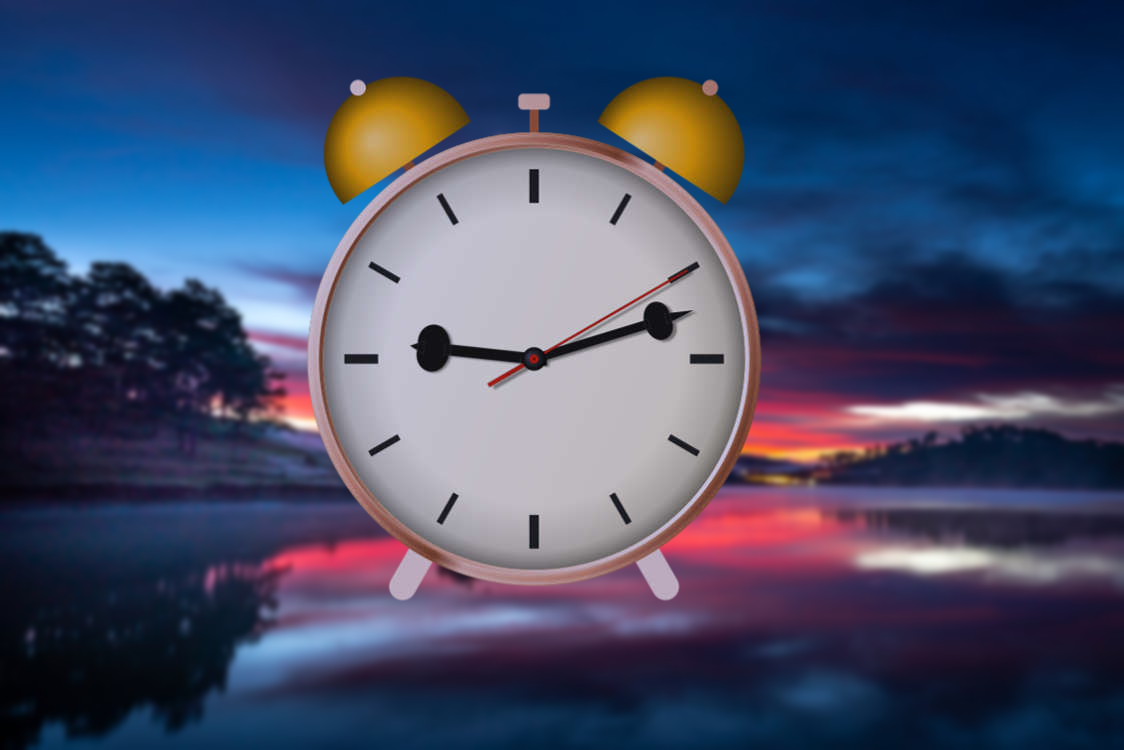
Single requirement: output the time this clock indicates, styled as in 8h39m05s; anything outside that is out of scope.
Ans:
9h12m10s
